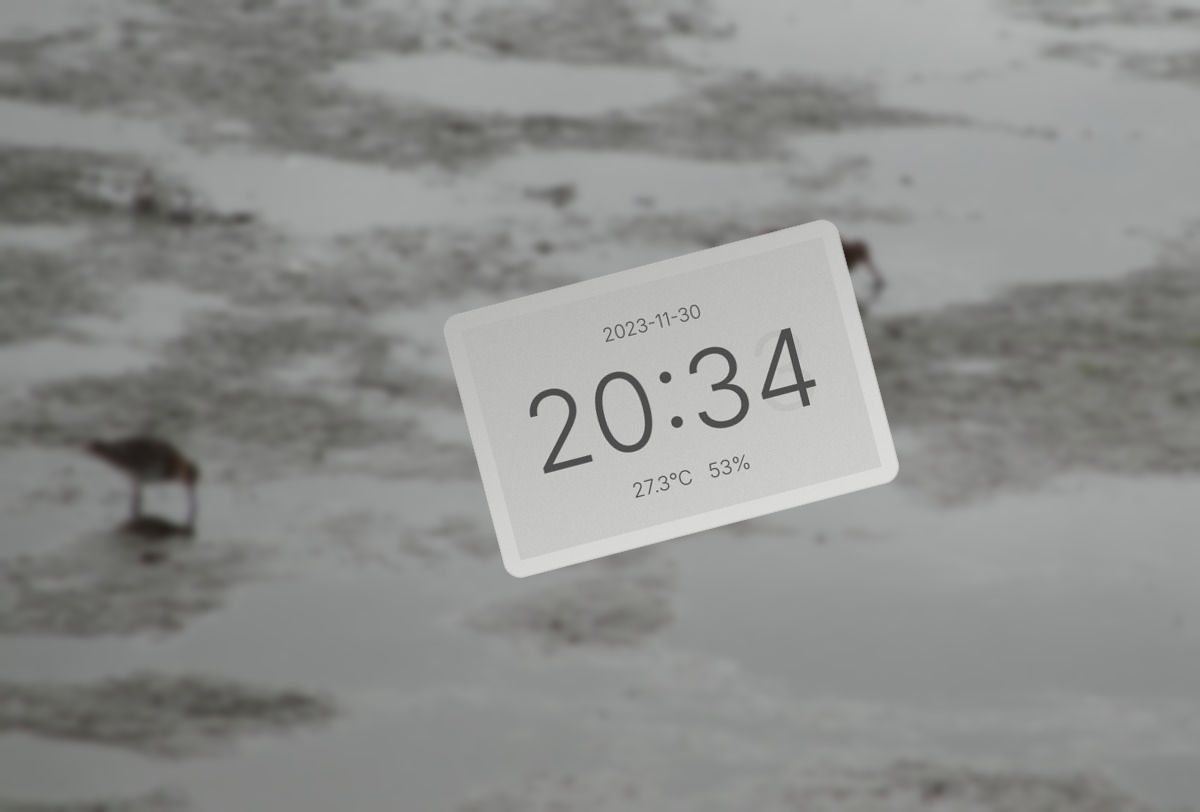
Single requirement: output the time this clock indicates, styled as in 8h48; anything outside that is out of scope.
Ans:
20h34
